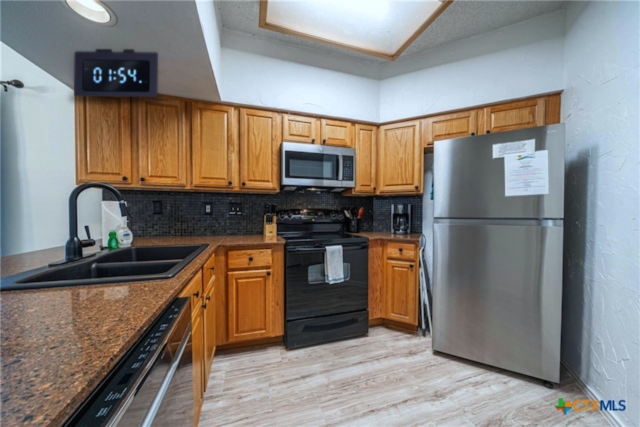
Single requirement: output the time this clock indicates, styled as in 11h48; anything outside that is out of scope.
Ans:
1h54
